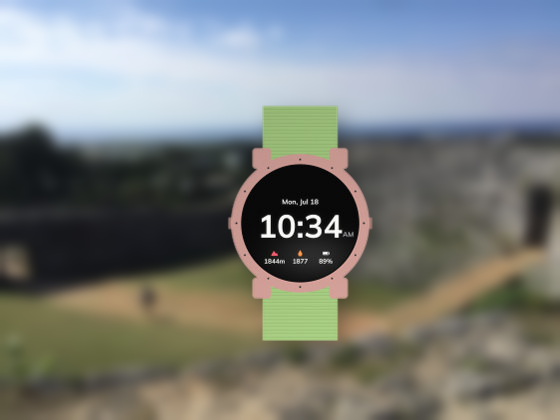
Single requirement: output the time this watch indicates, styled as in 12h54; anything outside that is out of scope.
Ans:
10h34
